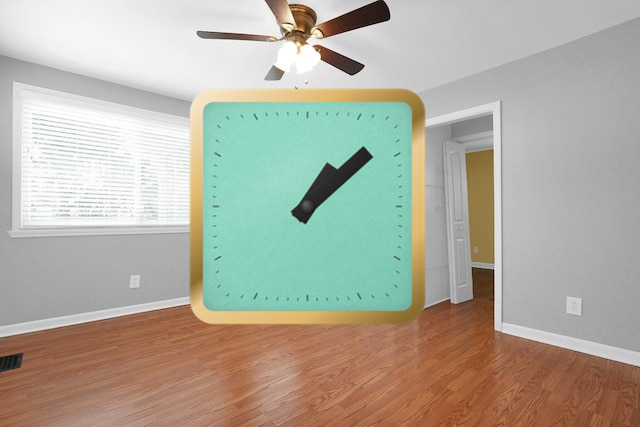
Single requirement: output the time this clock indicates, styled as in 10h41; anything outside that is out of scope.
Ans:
1h08
